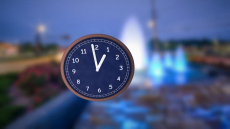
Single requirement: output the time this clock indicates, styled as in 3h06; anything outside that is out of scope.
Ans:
12h59
